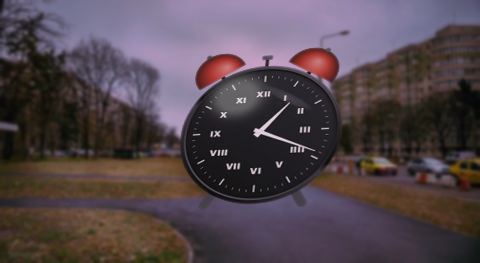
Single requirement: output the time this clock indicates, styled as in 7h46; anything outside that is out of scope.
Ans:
1h19
